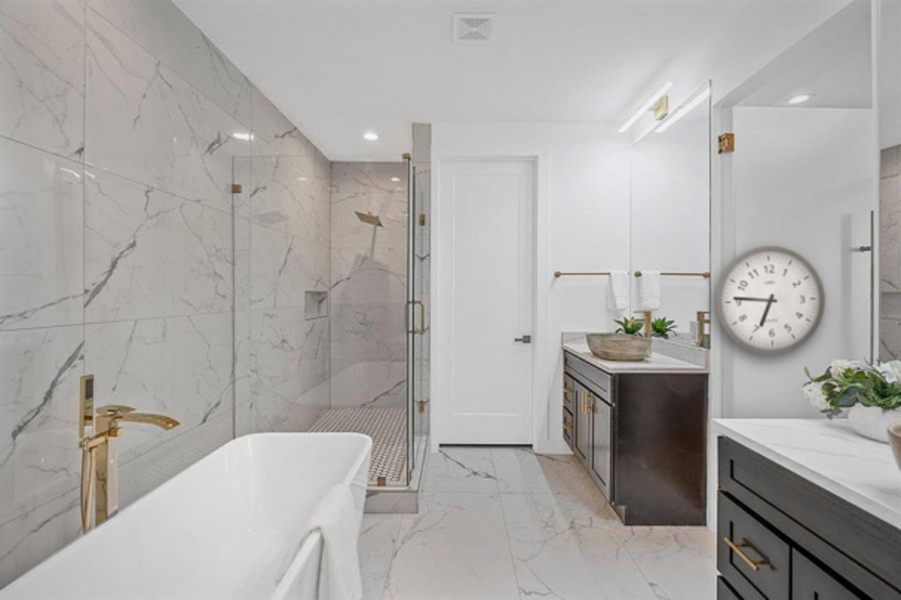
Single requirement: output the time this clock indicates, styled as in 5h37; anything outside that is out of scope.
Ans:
6h46
